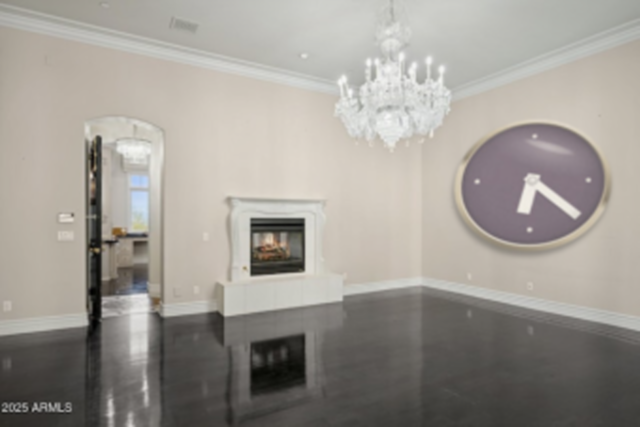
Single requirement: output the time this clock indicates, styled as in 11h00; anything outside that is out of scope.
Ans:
6h22
